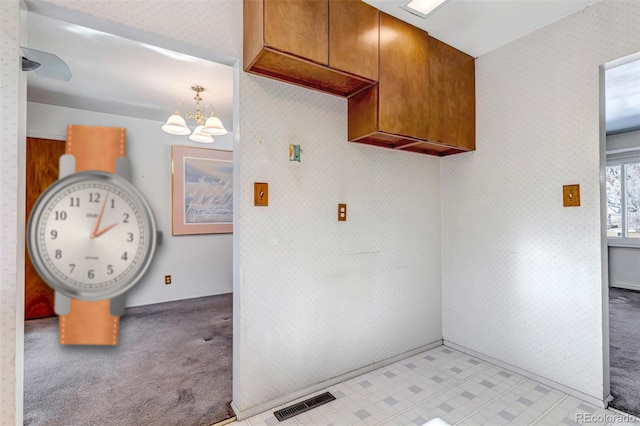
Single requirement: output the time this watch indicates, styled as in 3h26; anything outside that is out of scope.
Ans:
2h03
